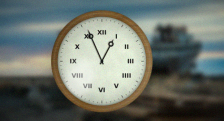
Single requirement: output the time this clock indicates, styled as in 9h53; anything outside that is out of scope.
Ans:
12h56
